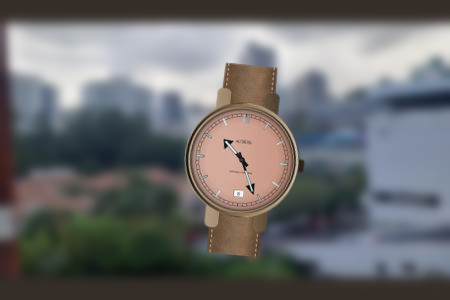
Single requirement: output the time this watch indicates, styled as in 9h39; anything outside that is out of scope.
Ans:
10h26
